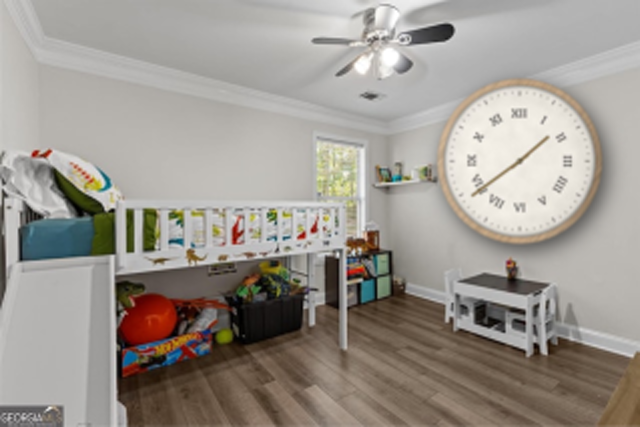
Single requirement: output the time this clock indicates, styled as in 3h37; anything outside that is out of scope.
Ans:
1h39
